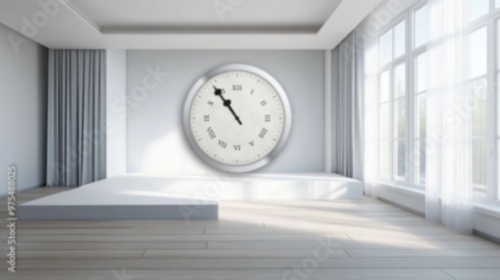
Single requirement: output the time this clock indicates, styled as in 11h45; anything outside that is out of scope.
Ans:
10h54
